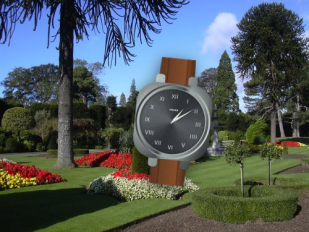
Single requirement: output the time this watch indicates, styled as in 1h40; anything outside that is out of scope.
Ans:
1h09
